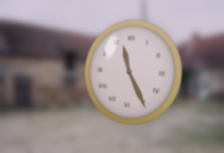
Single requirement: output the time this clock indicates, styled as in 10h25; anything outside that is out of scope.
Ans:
11h25
